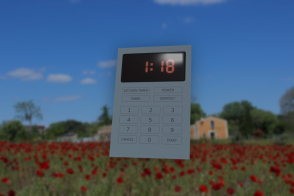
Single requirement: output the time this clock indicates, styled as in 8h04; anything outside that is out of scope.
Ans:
1h18
